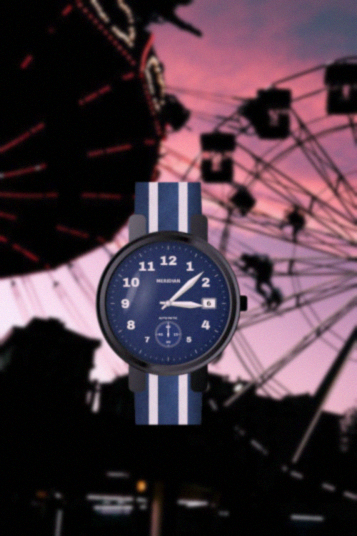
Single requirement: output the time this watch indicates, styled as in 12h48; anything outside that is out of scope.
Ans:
3h08
